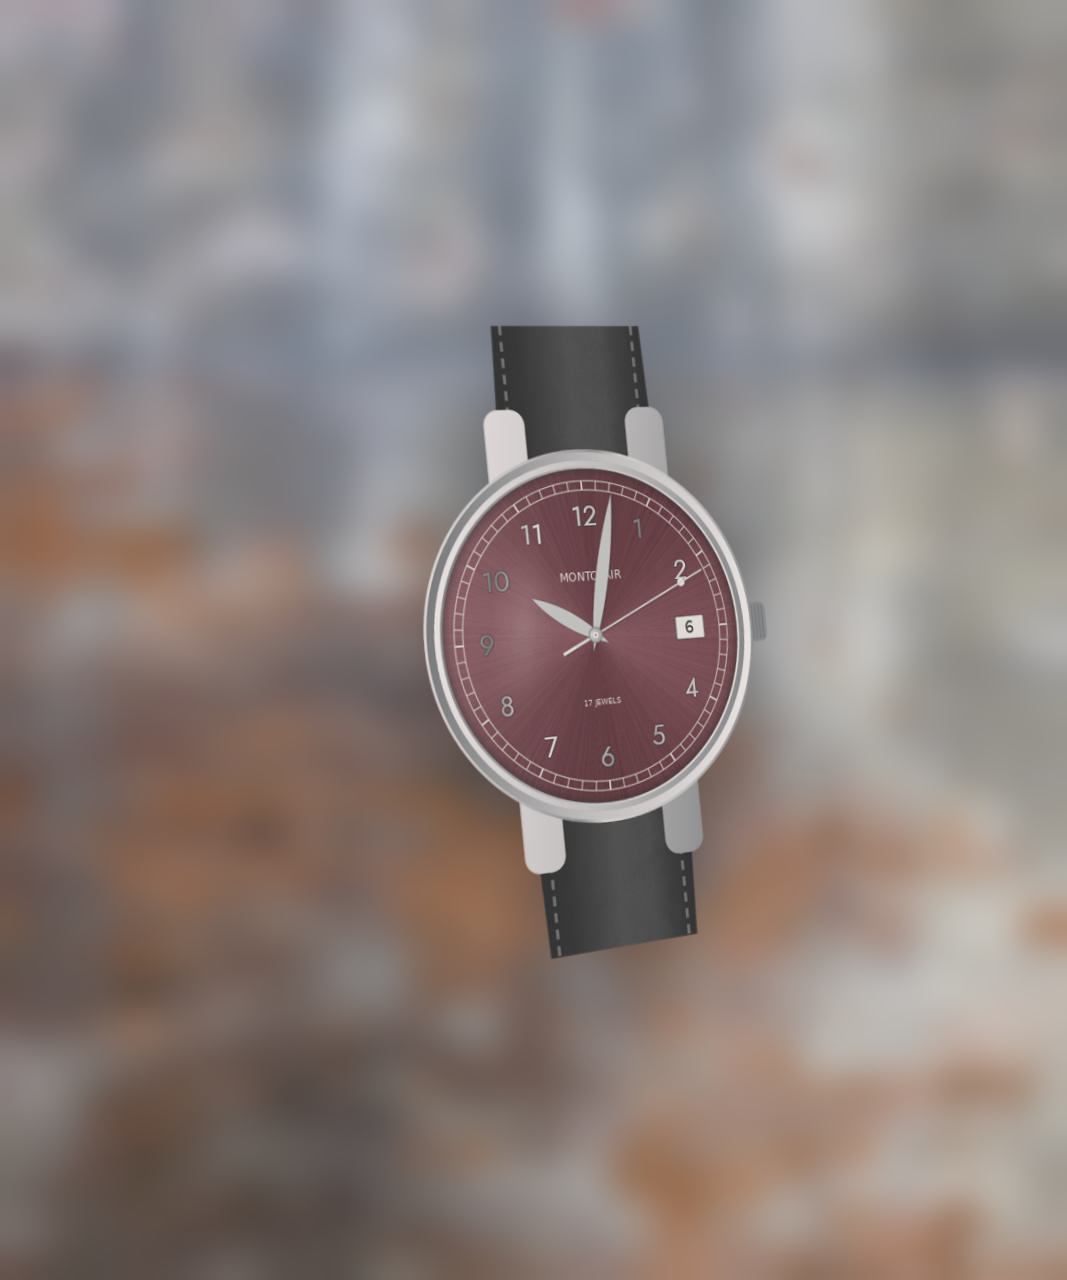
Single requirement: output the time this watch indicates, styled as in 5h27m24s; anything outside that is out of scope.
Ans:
10h02m11s
